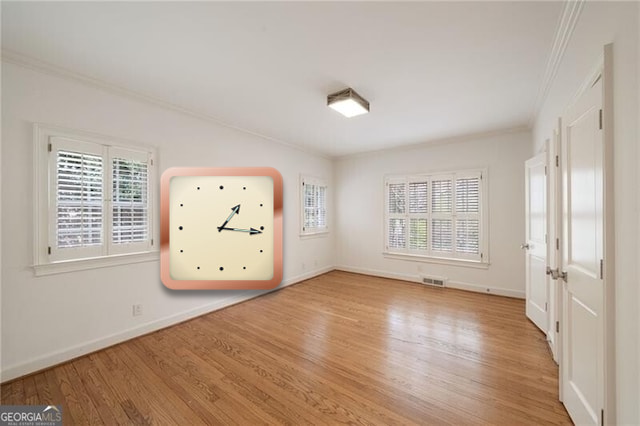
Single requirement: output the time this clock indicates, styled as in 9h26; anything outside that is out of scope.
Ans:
1h16
